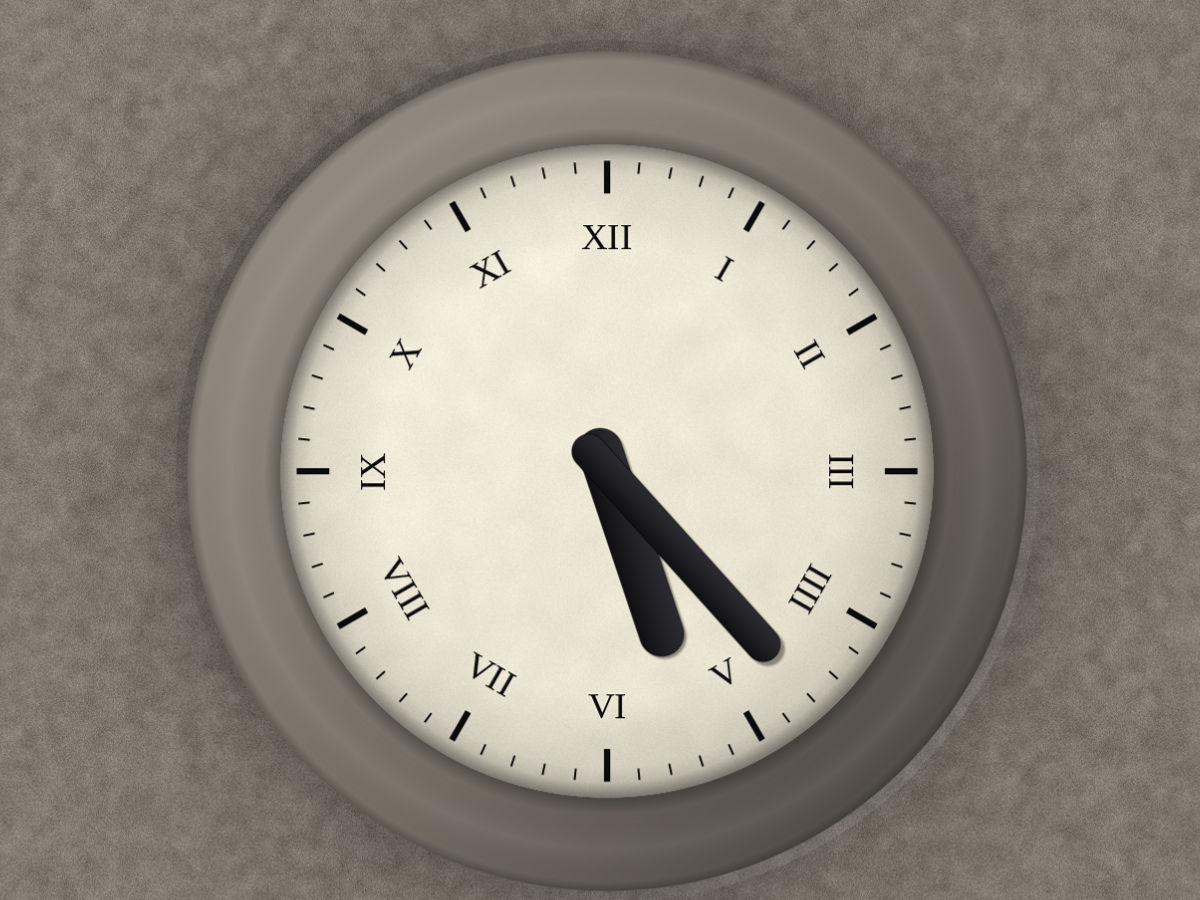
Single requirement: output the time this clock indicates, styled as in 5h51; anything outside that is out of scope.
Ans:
5h23
